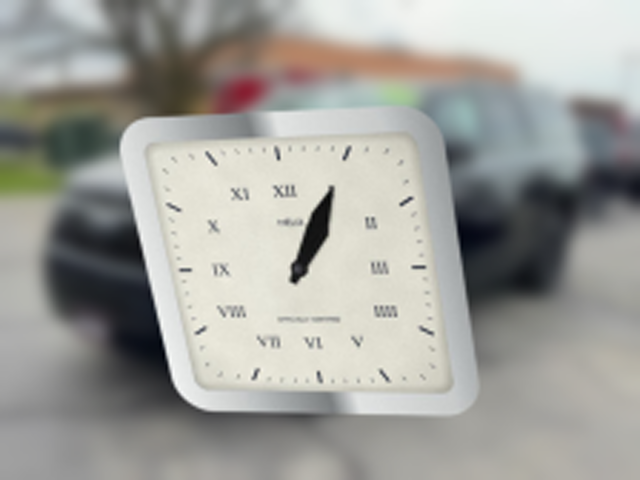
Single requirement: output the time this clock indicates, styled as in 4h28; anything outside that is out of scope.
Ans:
1h05
